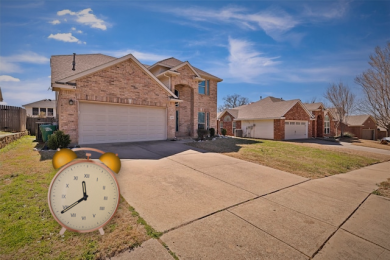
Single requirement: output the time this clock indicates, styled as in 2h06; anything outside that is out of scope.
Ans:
11h39
